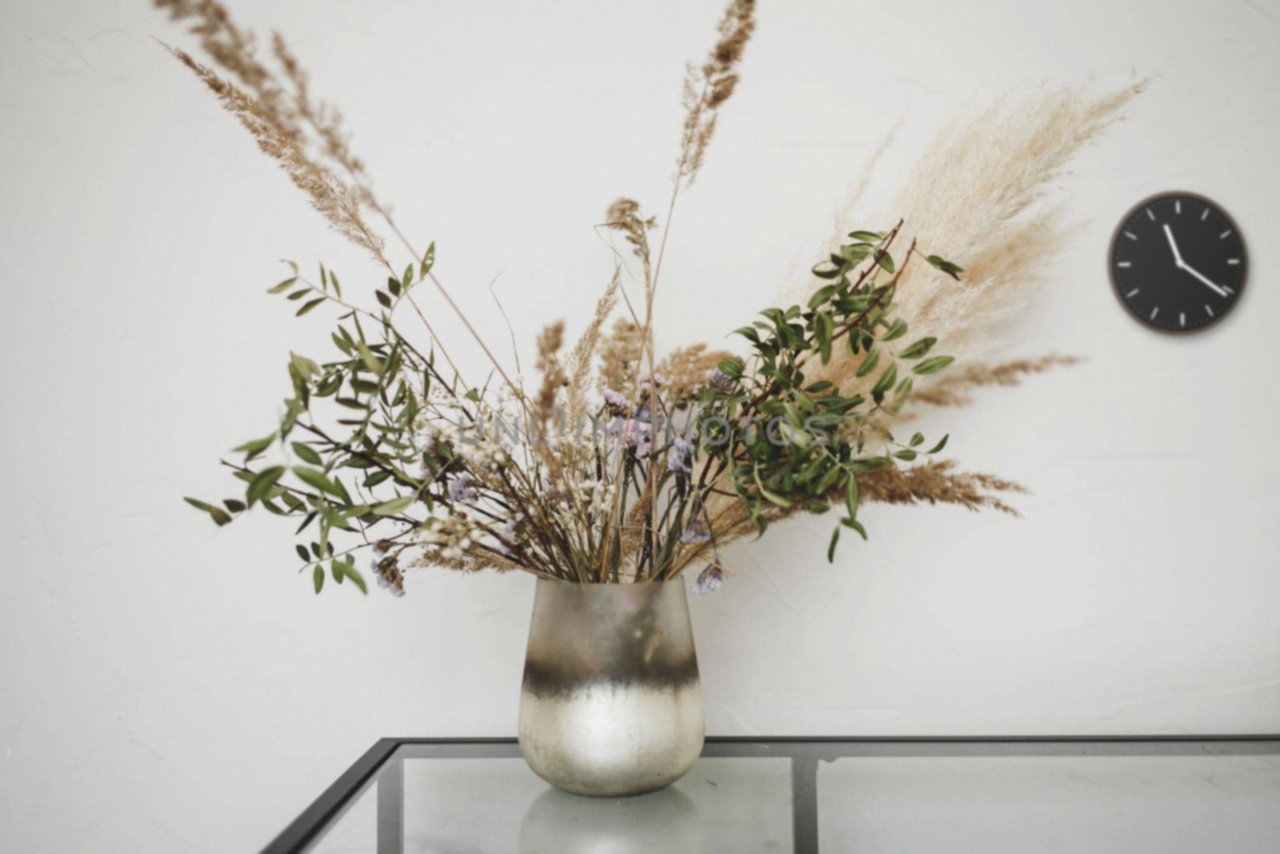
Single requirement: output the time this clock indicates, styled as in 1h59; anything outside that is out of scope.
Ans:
11h21
